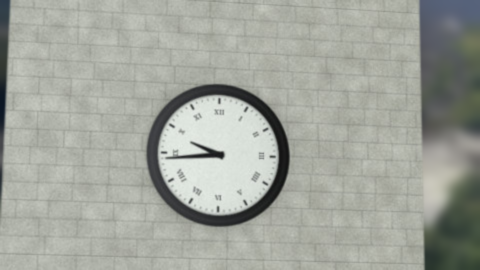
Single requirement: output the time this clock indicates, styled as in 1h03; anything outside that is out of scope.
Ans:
9h44
